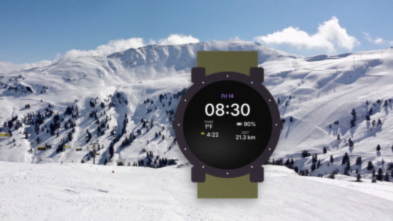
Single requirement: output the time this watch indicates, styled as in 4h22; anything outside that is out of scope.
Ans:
8h30
